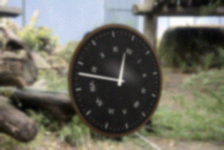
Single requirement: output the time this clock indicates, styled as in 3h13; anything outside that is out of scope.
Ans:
11h43
